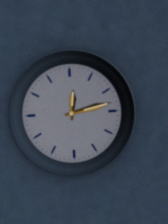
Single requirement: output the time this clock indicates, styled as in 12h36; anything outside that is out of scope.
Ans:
12h13
